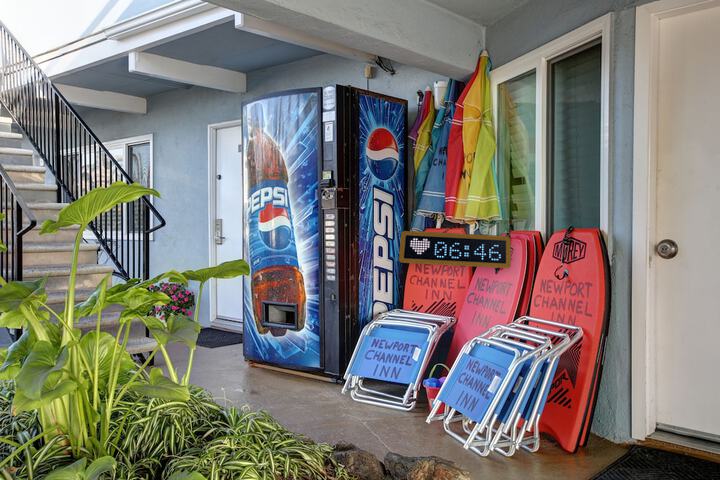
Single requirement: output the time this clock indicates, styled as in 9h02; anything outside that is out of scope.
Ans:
6h46
